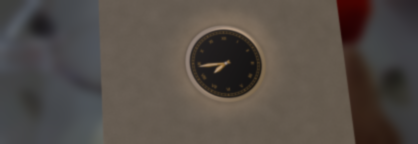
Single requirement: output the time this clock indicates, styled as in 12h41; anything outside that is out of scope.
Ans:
7h44
